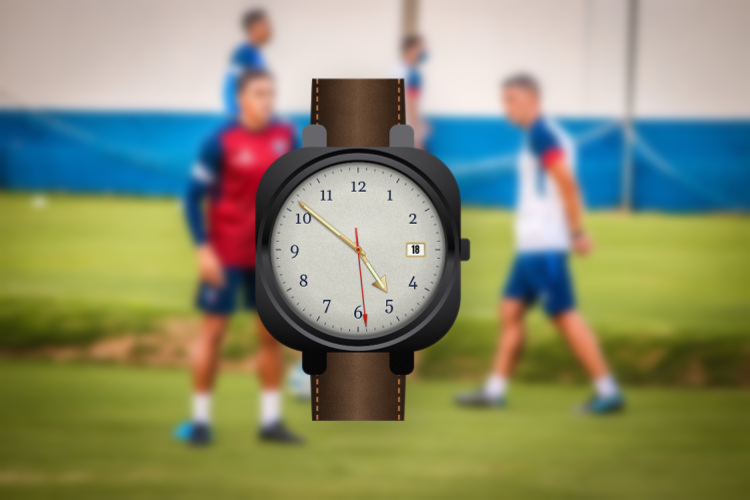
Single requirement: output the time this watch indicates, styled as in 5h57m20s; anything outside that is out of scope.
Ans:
4h51m29s
